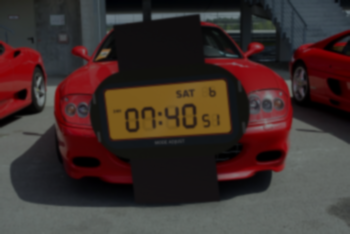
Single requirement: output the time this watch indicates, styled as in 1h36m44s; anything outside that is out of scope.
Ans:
7h40m51s
